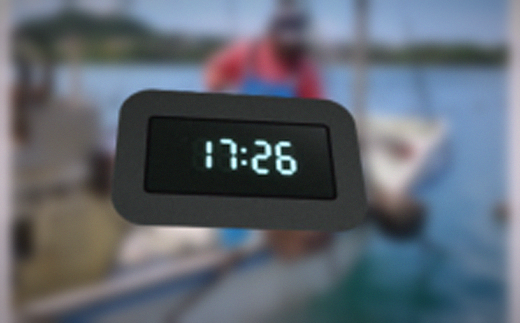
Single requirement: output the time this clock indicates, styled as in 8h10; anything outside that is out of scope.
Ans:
17h26
